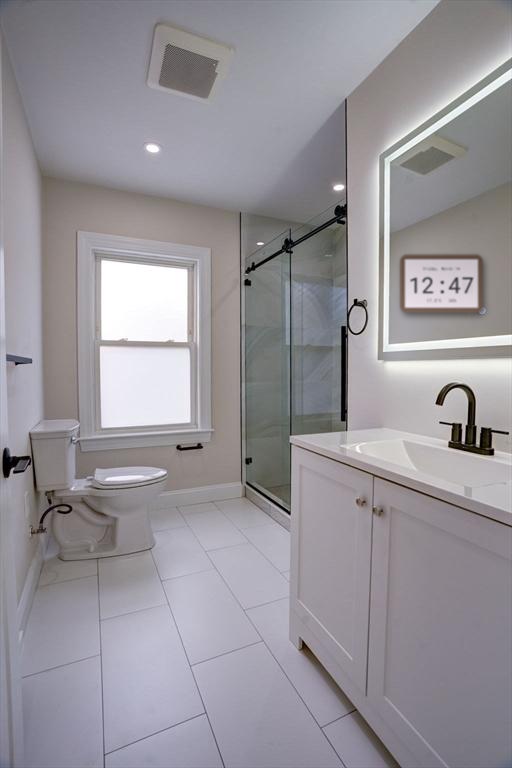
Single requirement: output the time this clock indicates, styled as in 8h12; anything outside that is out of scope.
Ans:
12h47
